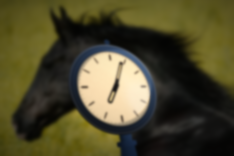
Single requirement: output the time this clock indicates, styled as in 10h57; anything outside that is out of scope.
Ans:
7h04
